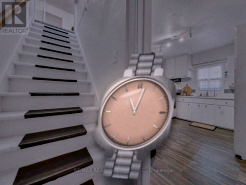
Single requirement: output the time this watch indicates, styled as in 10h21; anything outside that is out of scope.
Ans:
11h02
